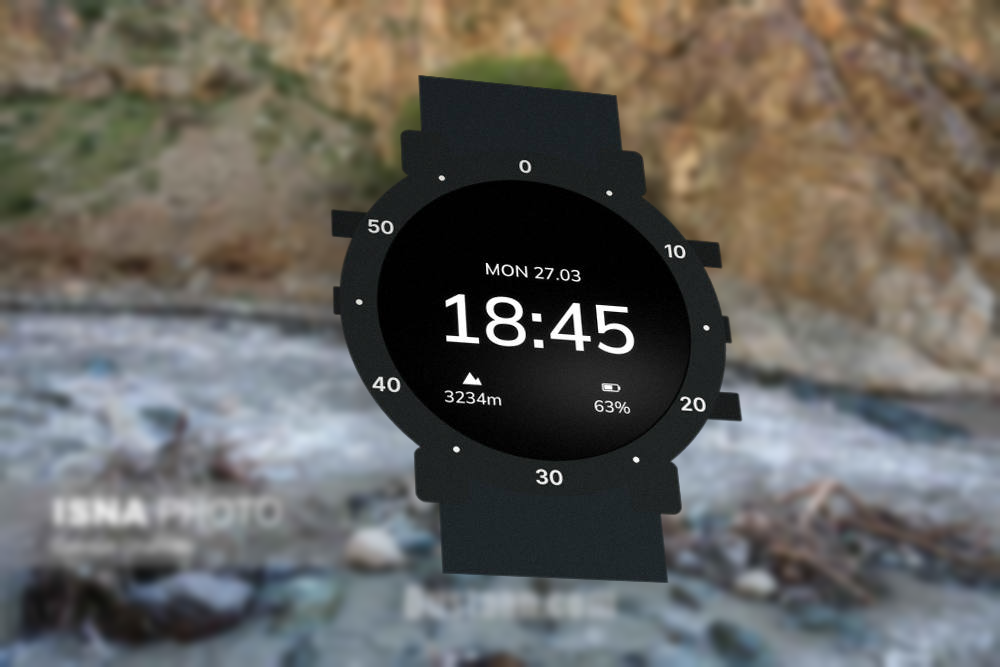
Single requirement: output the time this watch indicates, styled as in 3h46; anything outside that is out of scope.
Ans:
18h45
